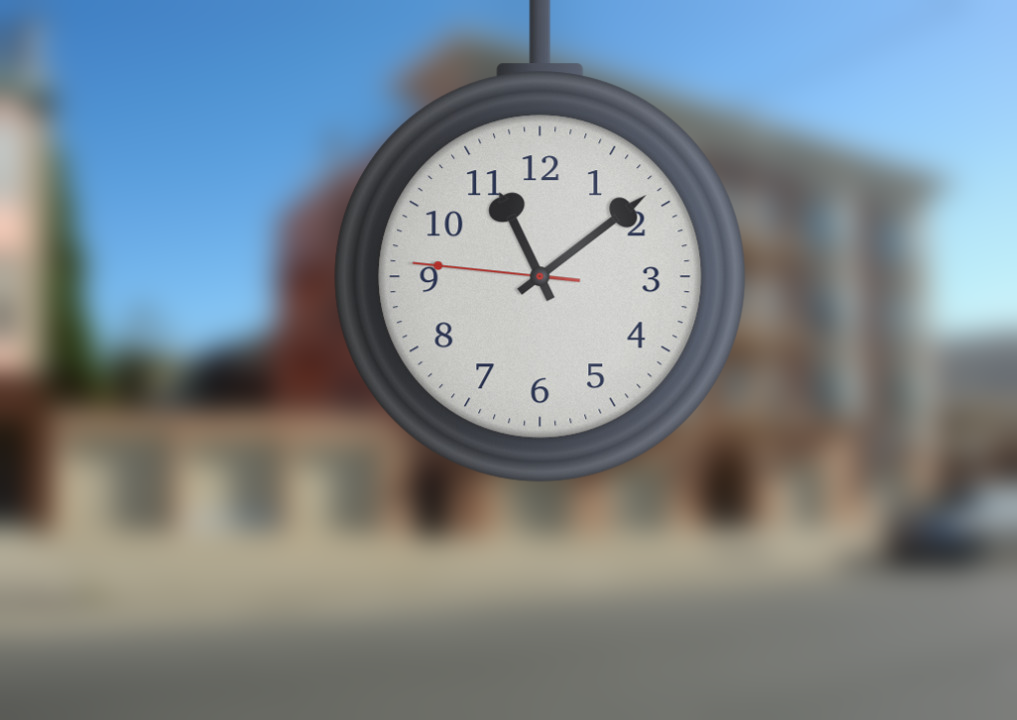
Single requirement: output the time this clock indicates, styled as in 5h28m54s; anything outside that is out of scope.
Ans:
11h08m46s
